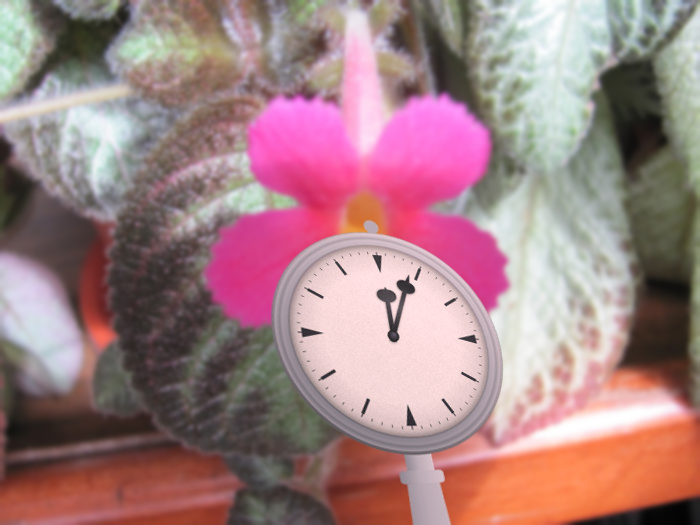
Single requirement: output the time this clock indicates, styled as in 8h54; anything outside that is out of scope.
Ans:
12h04
